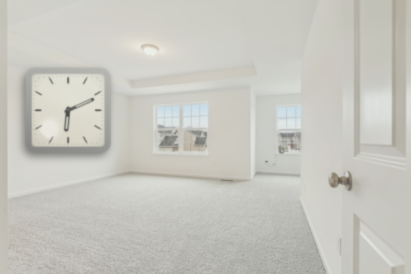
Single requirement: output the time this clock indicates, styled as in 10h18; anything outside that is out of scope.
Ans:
6h11
